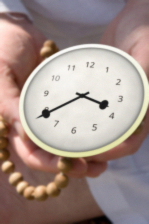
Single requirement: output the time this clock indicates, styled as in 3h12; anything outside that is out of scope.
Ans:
3h39
